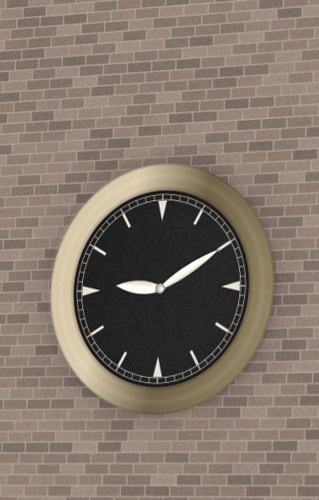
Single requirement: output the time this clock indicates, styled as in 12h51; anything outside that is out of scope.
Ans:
9h10
